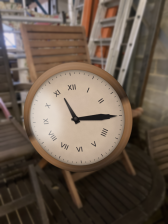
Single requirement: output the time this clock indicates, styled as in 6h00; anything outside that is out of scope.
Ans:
11h15
